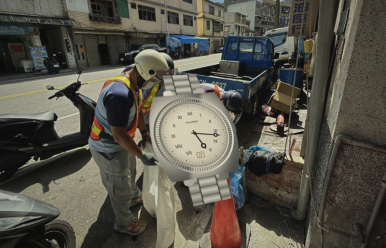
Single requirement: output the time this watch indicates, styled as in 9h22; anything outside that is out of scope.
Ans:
5h17
